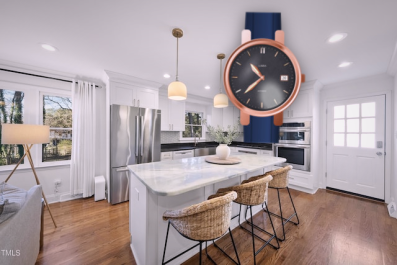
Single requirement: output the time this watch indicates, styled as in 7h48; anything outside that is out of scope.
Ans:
10h38
